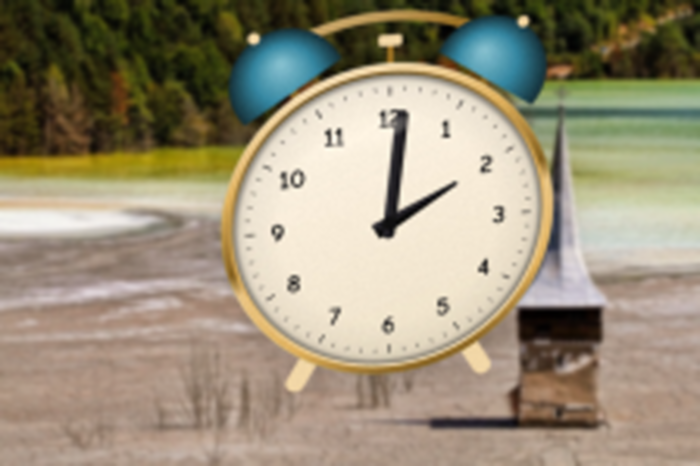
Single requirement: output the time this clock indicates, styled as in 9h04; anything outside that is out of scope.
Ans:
2h01
